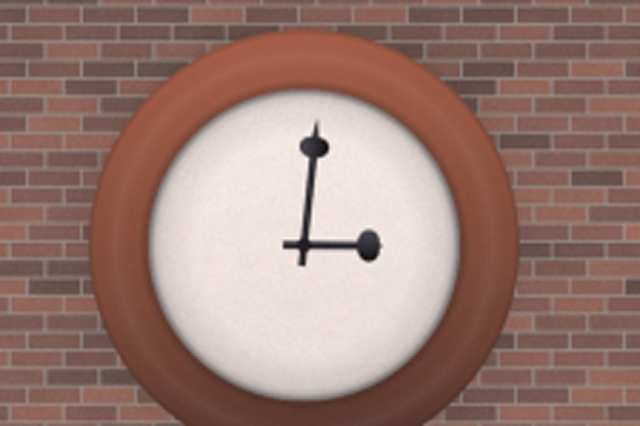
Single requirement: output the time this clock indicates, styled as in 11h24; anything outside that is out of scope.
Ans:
3h01
